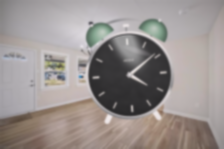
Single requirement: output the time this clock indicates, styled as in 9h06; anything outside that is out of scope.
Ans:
4h09
